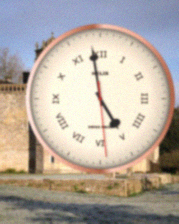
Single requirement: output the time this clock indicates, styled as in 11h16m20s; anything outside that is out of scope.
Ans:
4h58m29s
